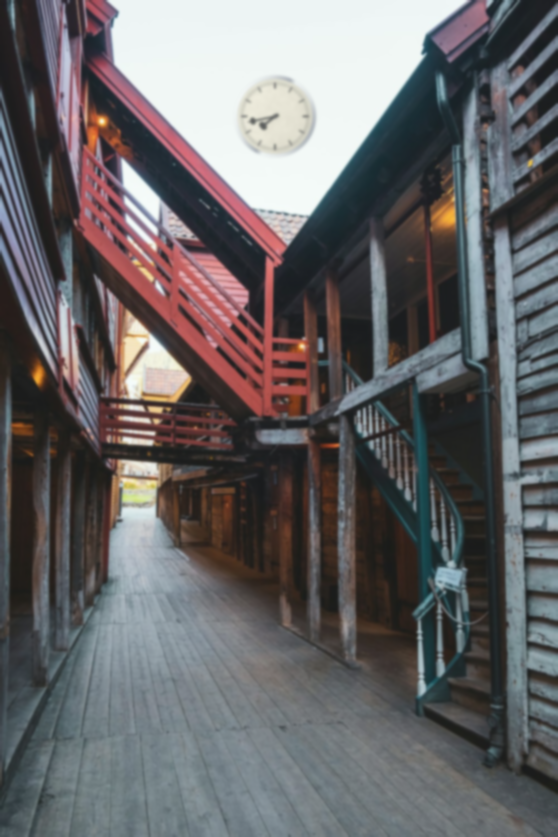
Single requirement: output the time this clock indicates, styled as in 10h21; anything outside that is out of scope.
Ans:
7h43
